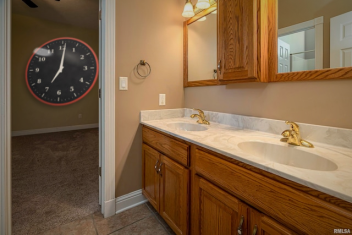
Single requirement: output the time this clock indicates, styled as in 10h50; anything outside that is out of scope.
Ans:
7h01
